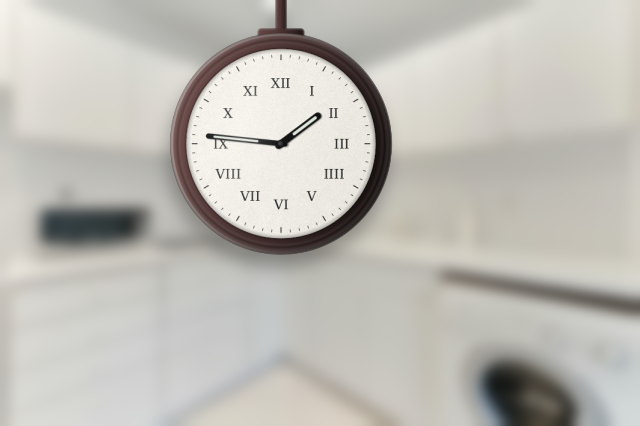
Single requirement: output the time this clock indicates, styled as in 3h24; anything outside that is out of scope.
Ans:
1h46
